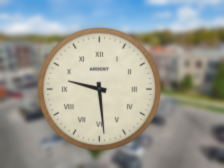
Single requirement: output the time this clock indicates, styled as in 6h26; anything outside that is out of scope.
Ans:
9h29
